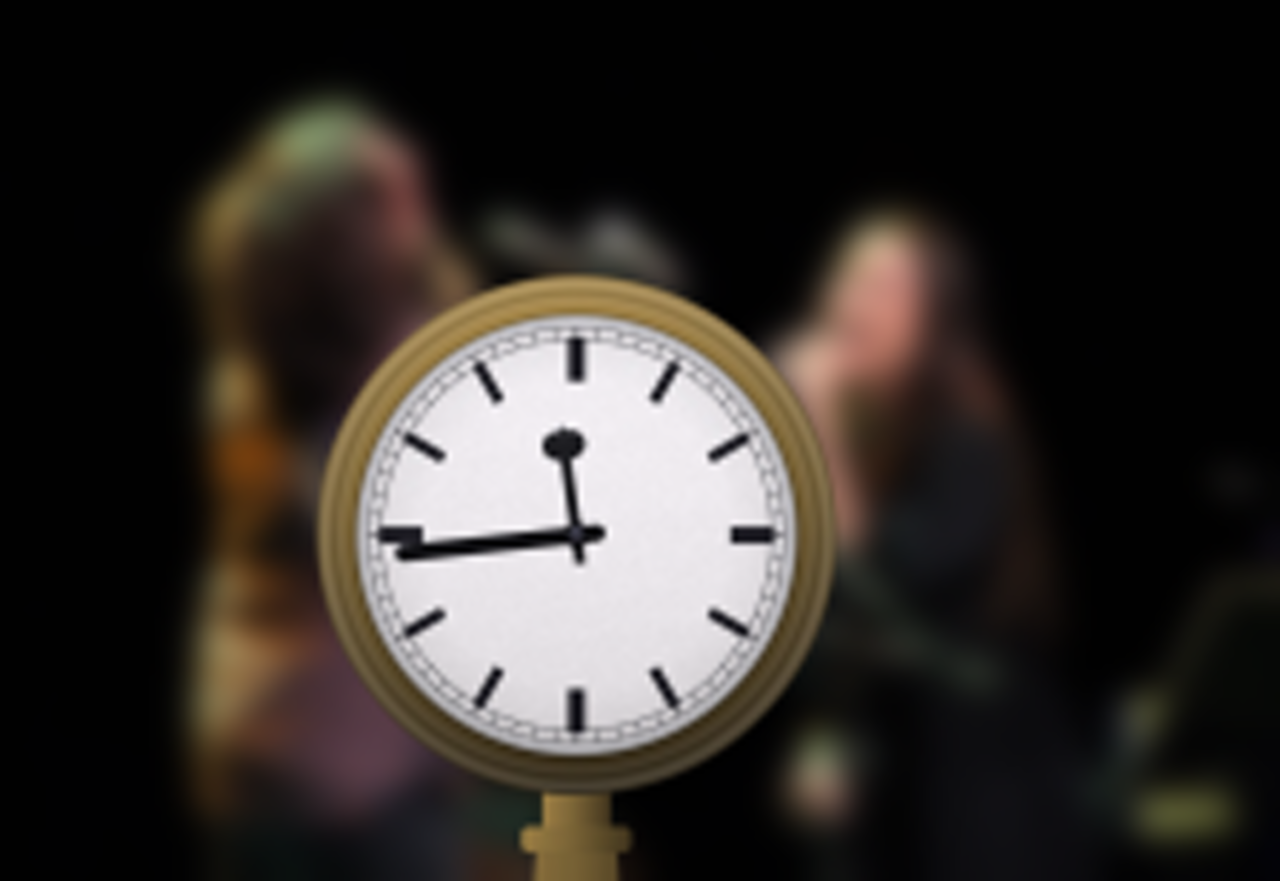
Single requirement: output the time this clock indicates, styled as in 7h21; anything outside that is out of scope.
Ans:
11h44
